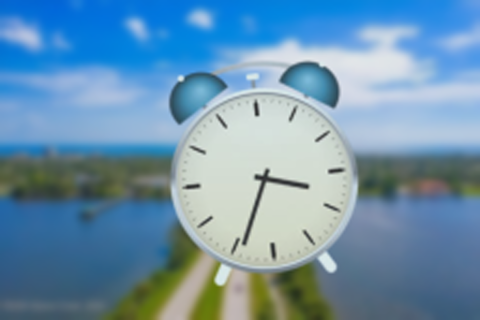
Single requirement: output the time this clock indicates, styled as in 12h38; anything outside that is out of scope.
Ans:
3h34
